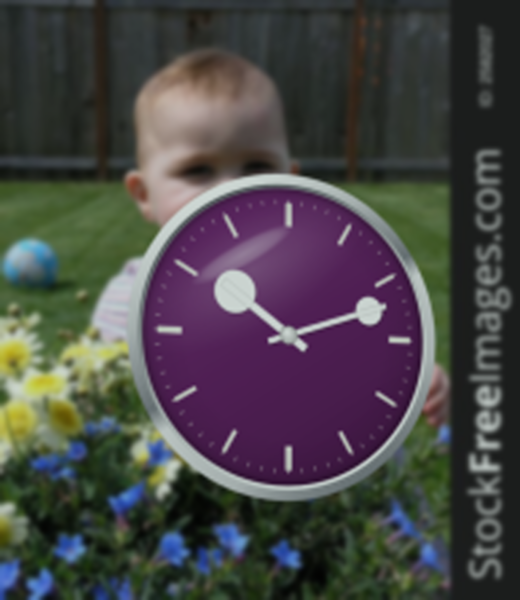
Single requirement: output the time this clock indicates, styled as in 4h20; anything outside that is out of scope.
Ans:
10h12
